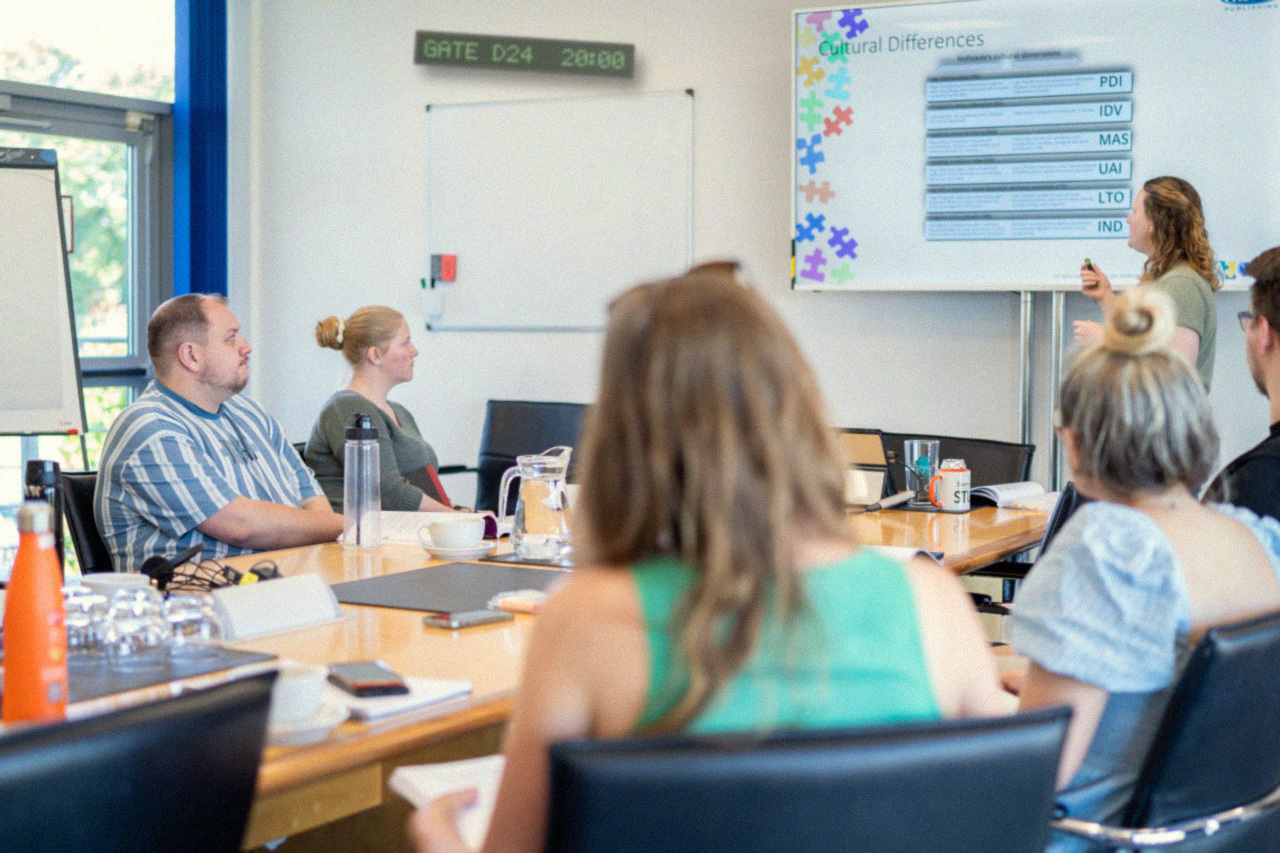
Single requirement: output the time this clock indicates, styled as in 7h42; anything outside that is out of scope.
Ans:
20h00
